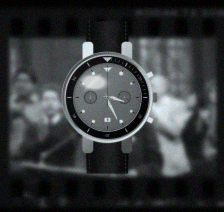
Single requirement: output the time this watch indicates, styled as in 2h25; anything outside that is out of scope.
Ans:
3h26
